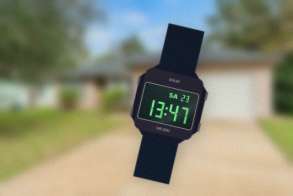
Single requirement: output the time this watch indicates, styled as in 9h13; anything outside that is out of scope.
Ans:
13h47
